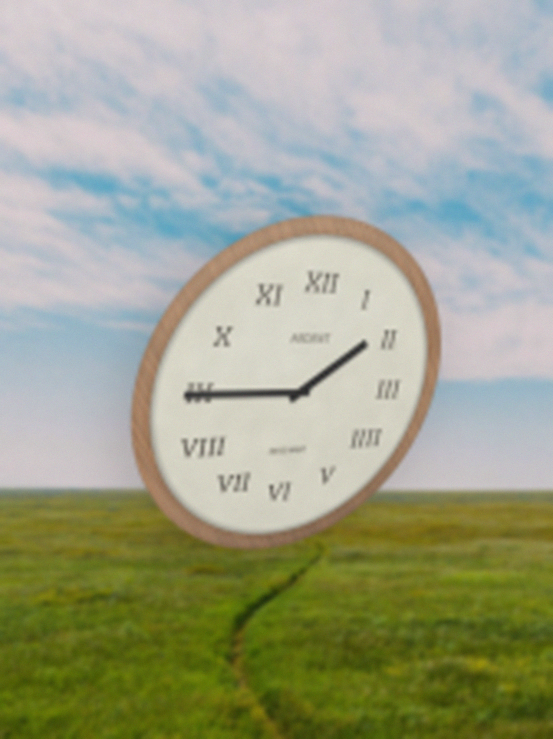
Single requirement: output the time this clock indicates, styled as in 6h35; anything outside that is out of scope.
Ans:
1h45
